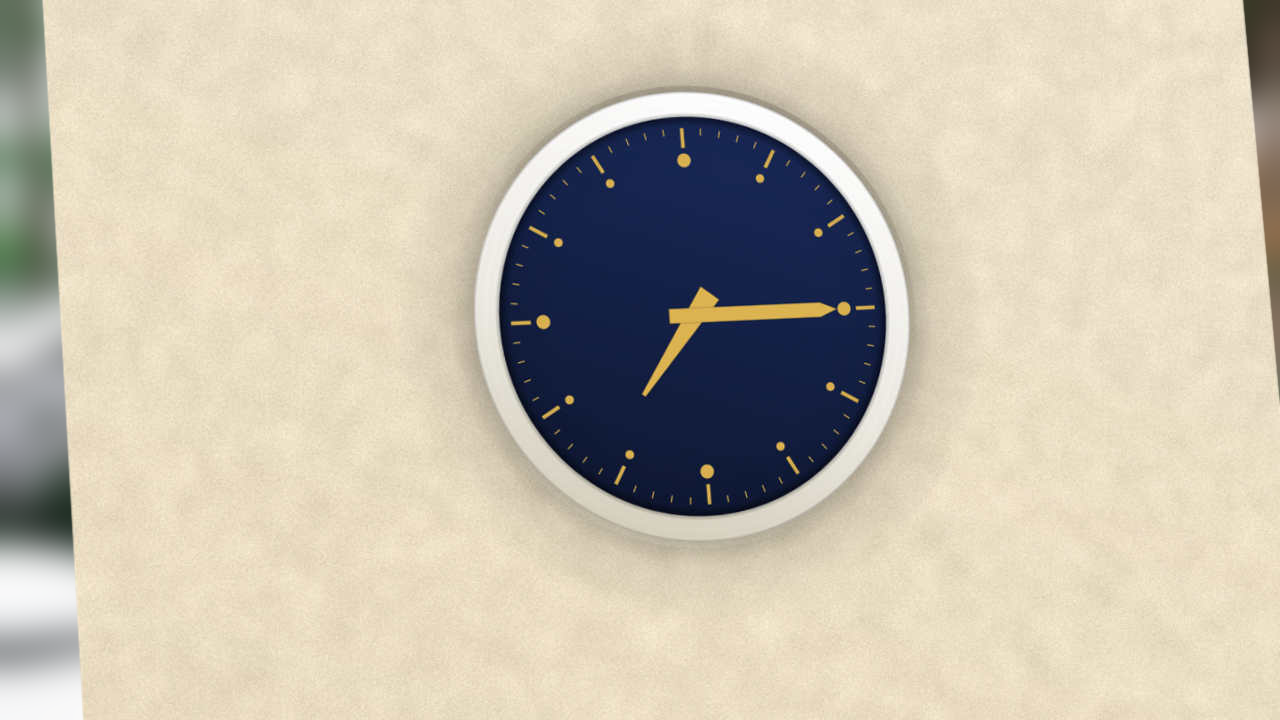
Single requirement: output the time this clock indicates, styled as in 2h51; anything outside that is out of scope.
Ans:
7h15
